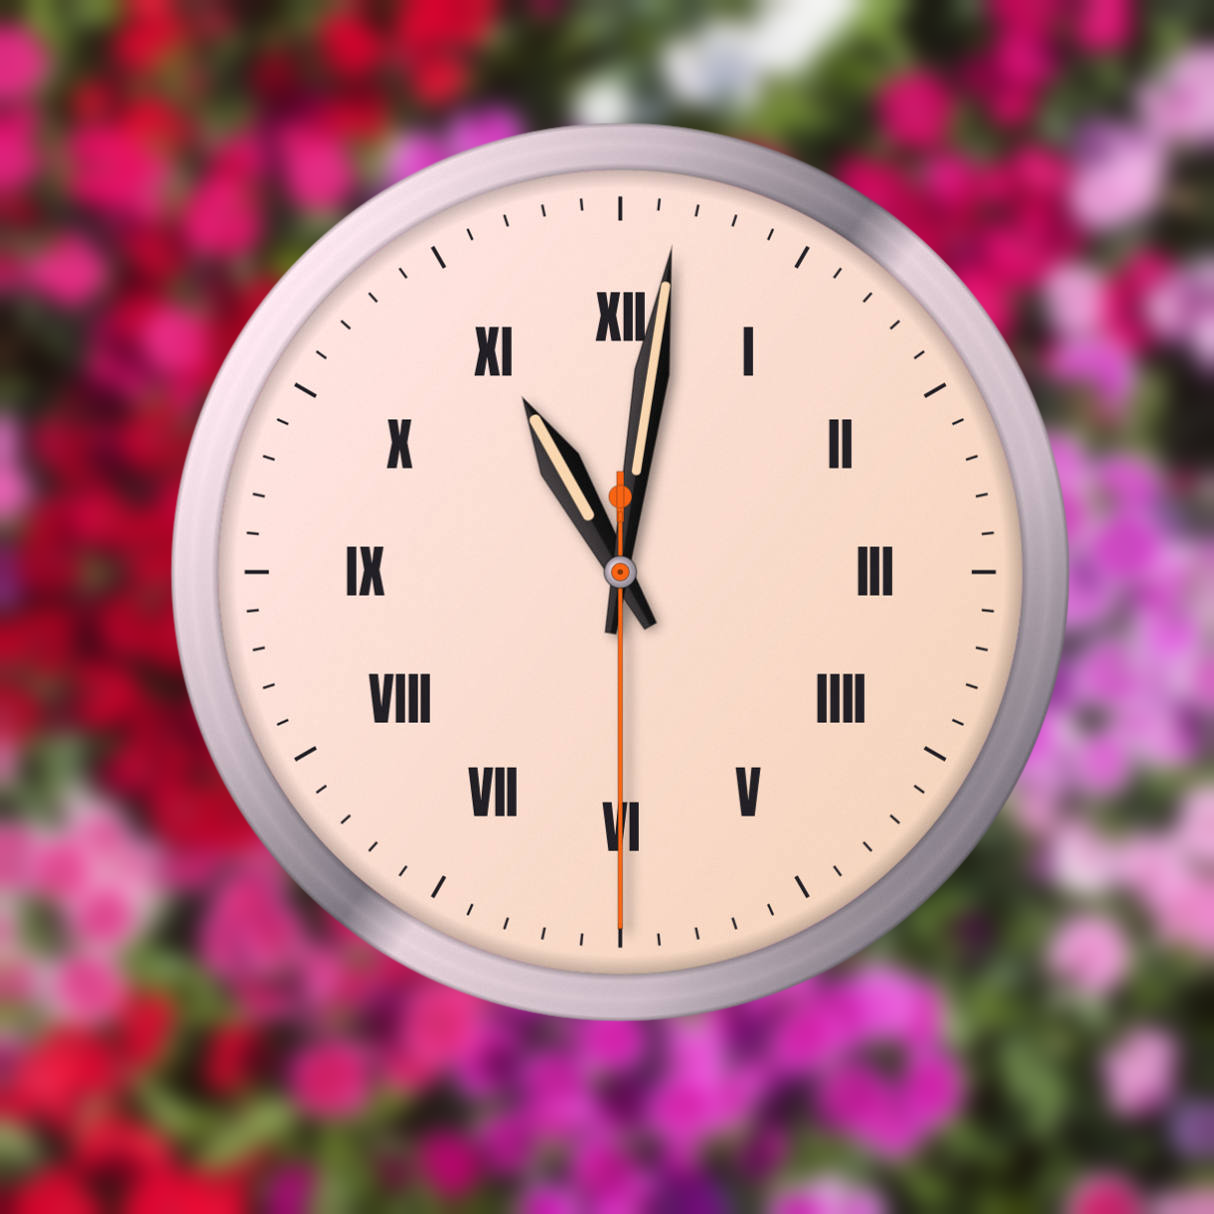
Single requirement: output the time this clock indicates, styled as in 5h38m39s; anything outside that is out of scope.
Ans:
11h01m30s
